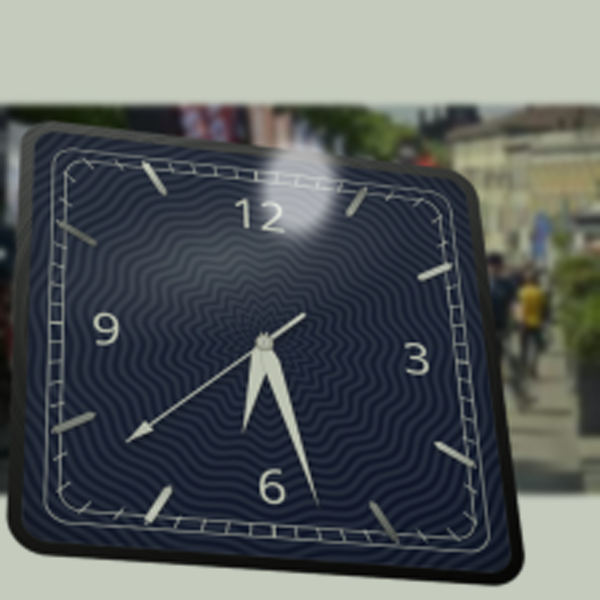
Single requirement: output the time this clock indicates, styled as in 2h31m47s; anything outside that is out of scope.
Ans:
6h27m38s
